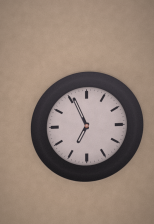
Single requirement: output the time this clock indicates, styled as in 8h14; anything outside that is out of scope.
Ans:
6h56
